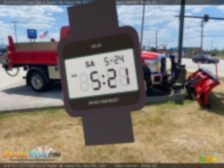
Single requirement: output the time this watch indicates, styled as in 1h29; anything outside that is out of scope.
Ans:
5h21
